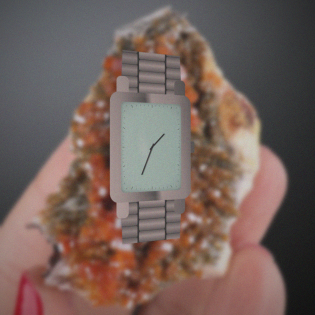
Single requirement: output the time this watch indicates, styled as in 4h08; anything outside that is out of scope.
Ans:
1h34
